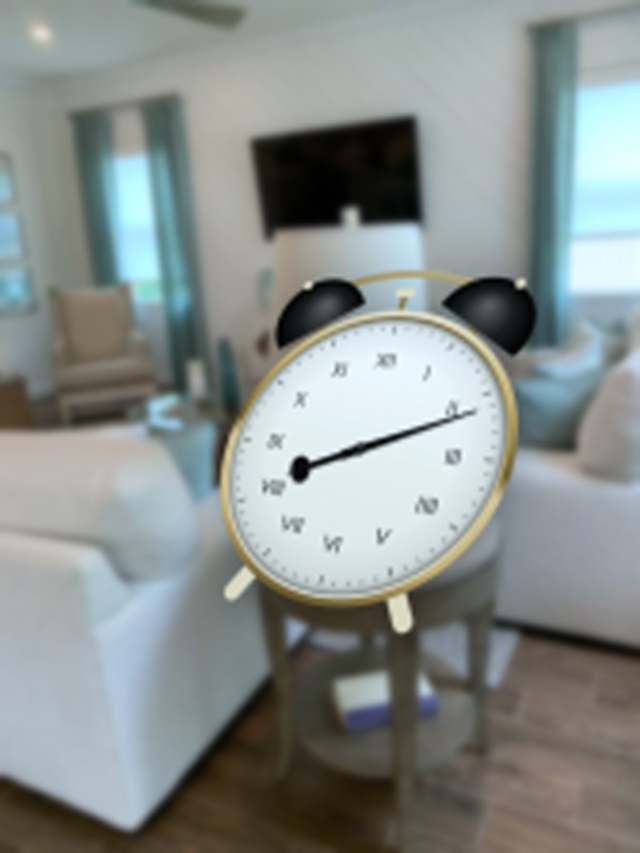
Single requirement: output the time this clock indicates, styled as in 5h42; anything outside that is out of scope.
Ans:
8h11
